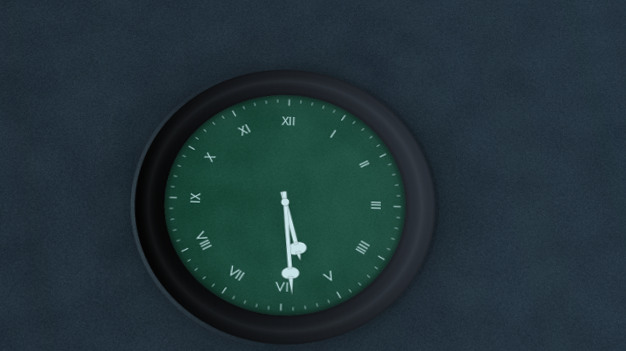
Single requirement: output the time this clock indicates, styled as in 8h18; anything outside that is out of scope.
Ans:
5h29
